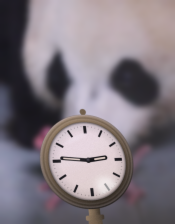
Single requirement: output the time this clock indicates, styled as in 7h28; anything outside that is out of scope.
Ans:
2h46
